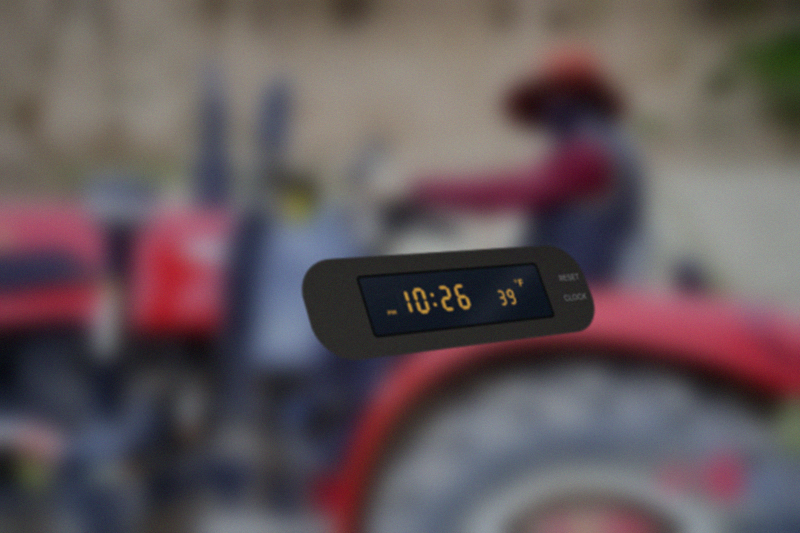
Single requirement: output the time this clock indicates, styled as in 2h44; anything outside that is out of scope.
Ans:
10h26
